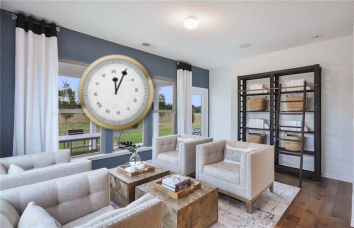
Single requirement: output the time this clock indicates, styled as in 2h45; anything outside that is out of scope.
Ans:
12h05
